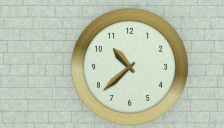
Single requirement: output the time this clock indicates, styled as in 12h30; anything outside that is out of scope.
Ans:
10h38
